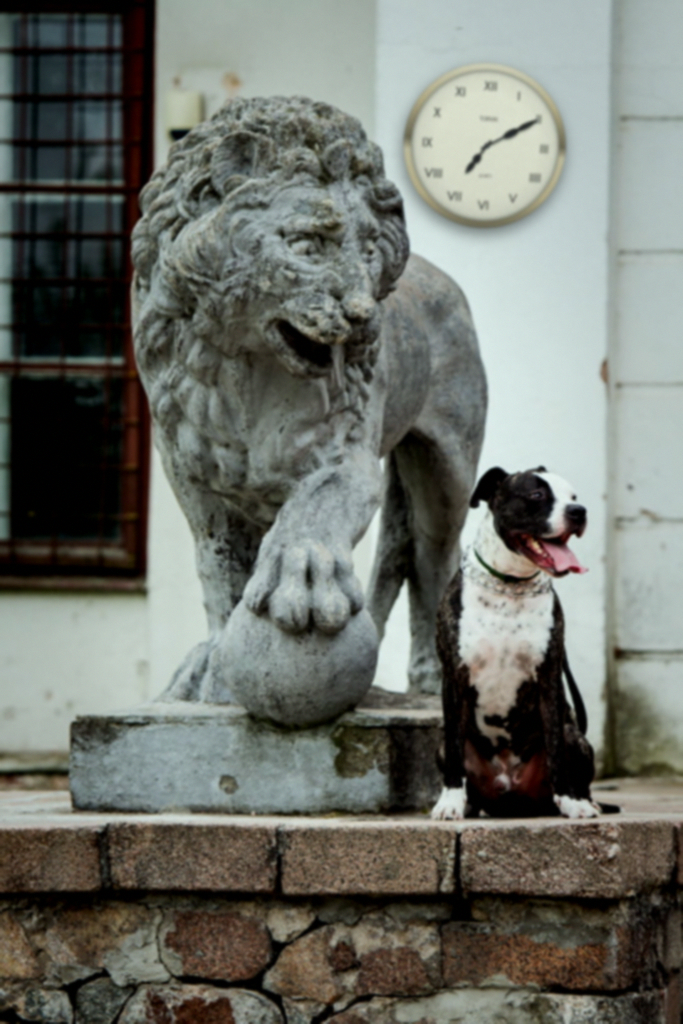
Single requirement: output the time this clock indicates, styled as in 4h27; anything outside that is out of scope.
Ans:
7h10
